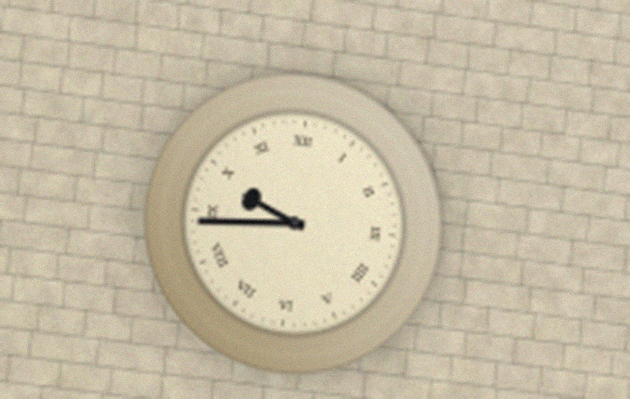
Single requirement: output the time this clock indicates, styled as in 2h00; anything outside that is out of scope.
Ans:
9h44
